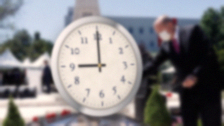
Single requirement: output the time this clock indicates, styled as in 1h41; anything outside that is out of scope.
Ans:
9h00
